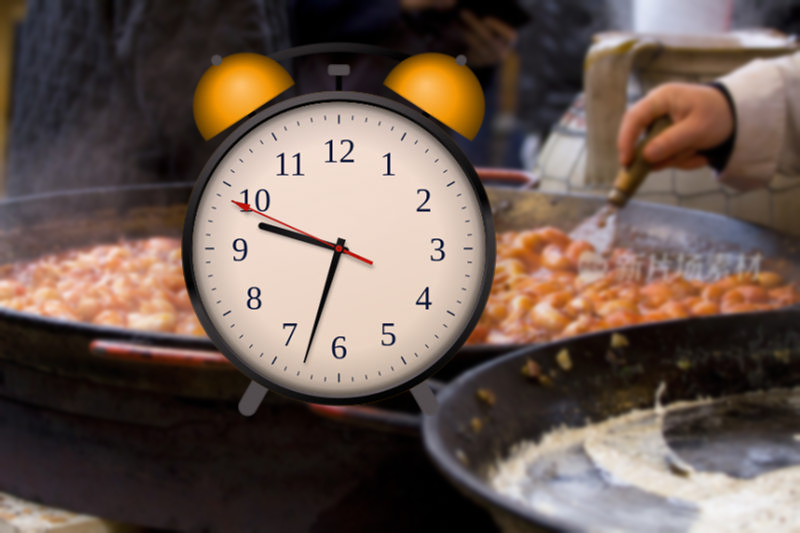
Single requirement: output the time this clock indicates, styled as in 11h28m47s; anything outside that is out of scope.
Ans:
9h32m49s
